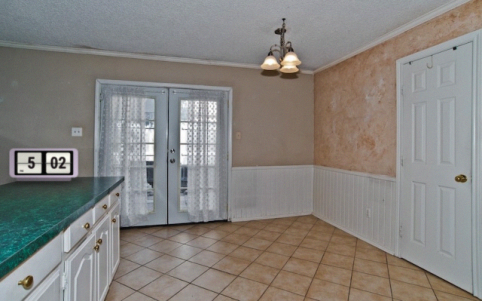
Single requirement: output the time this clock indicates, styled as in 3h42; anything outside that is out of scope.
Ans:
5h02
